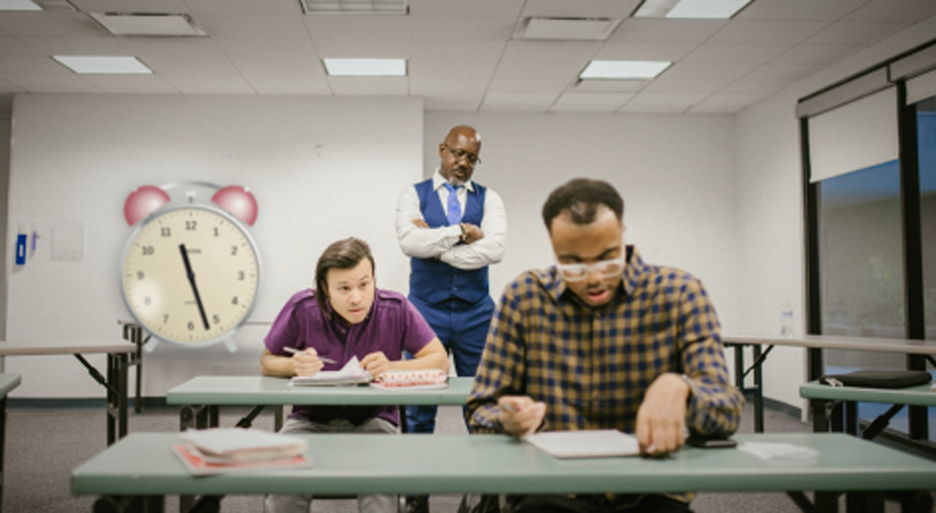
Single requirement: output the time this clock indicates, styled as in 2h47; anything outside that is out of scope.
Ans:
11h27
